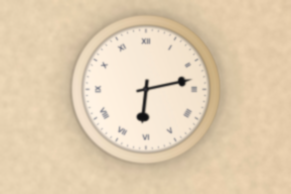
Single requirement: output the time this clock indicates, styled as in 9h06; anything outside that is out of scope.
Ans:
6h13
